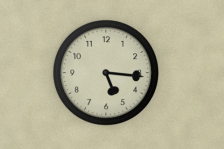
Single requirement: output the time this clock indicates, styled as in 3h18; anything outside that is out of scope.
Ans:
5h16
